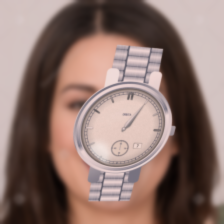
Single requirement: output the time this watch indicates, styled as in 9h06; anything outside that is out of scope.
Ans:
1h05
